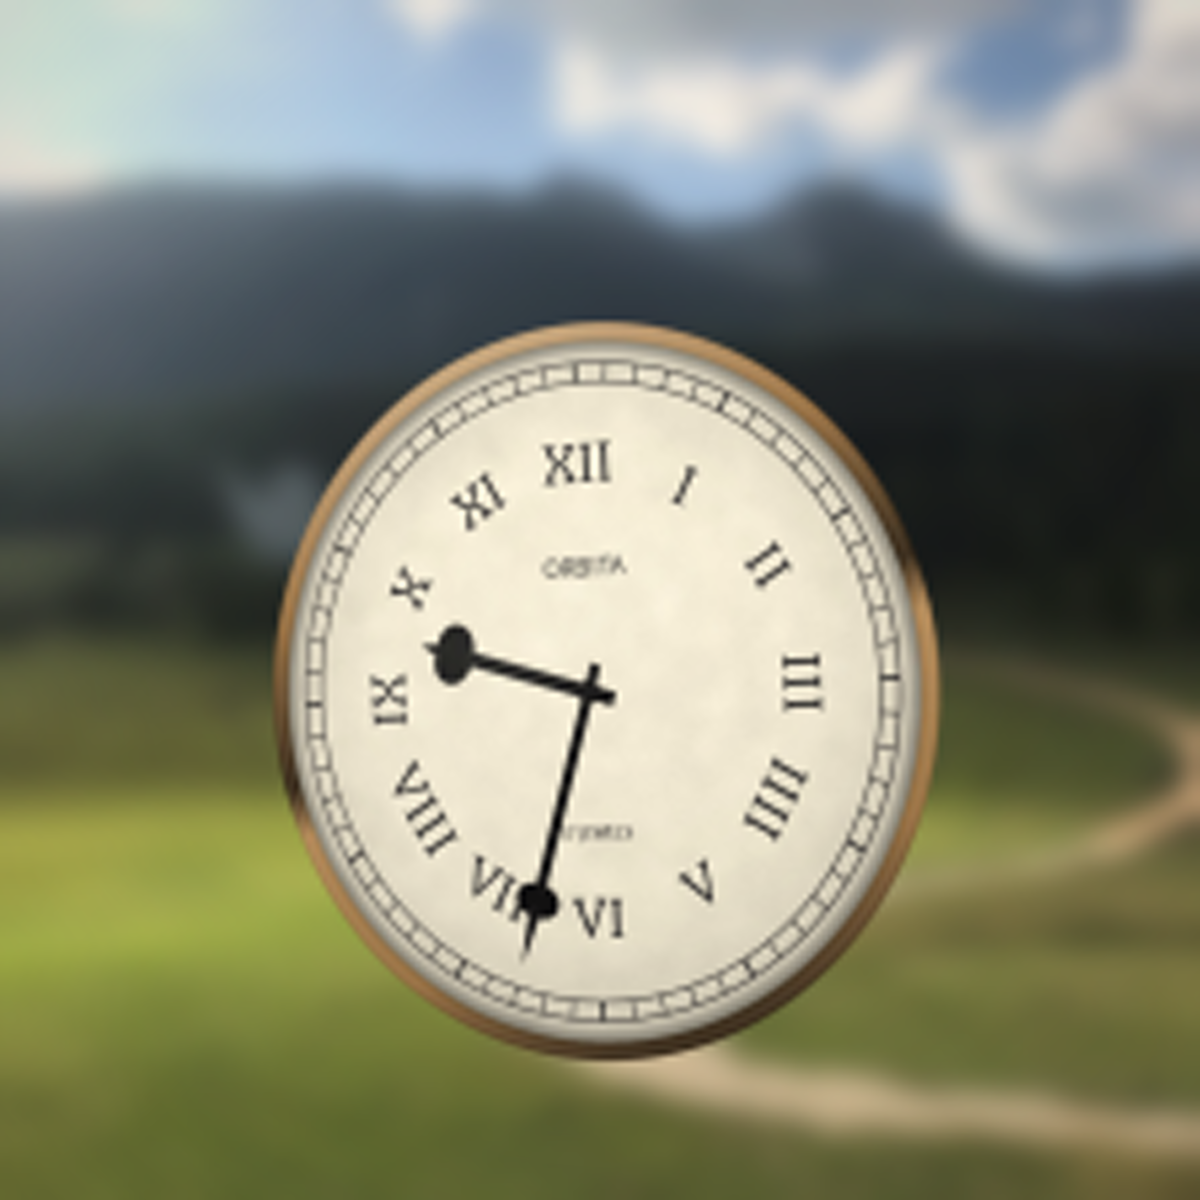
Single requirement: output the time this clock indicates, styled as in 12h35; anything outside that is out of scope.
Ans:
9h33
